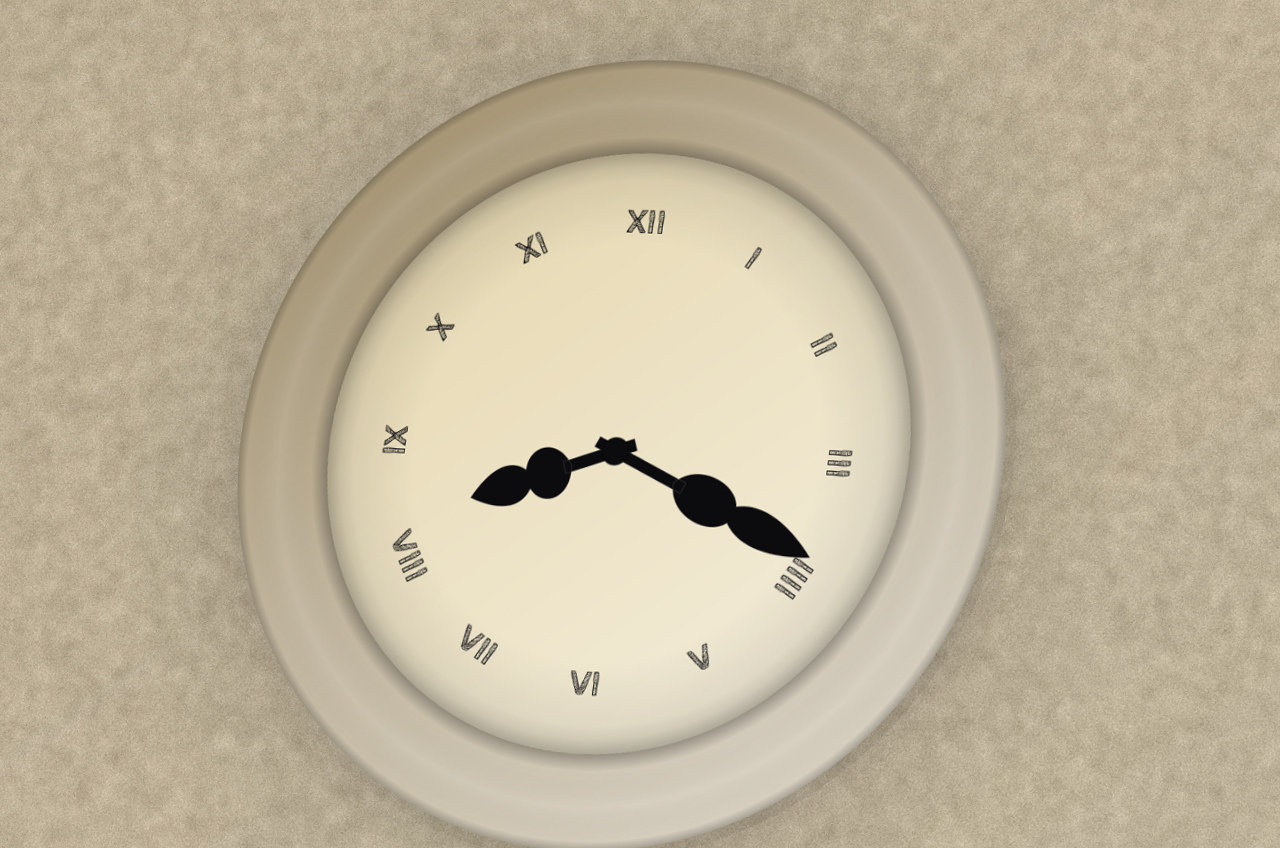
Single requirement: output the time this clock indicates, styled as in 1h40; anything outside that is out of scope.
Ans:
8h19
